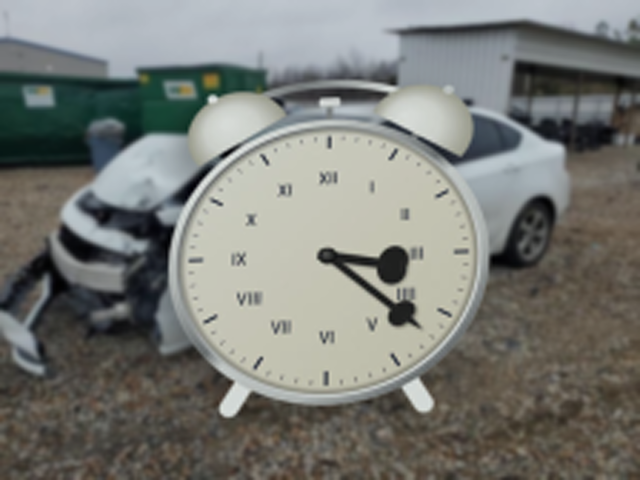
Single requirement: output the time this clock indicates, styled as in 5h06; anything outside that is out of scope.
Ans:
3h22
